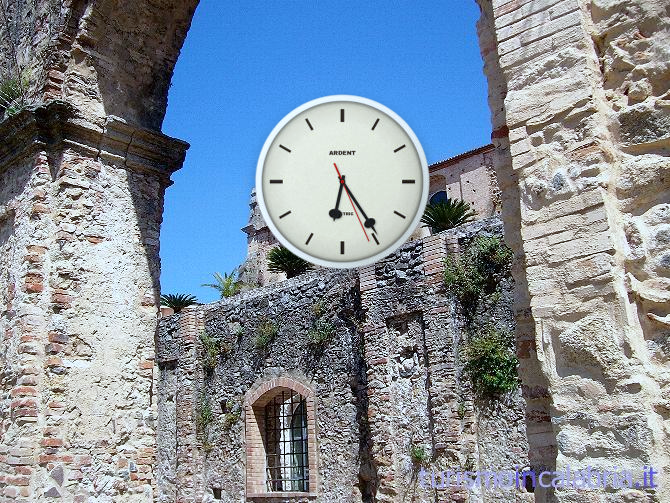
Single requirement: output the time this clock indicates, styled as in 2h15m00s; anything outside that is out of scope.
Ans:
6h24m26s
